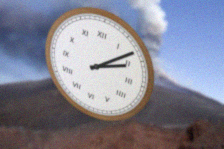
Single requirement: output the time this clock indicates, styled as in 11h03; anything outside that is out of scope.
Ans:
2h08
